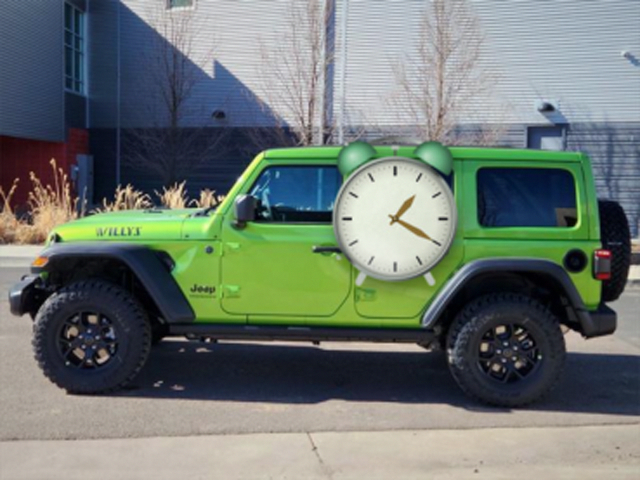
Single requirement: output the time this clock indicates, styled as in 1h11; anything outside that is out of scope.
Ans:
1h20
